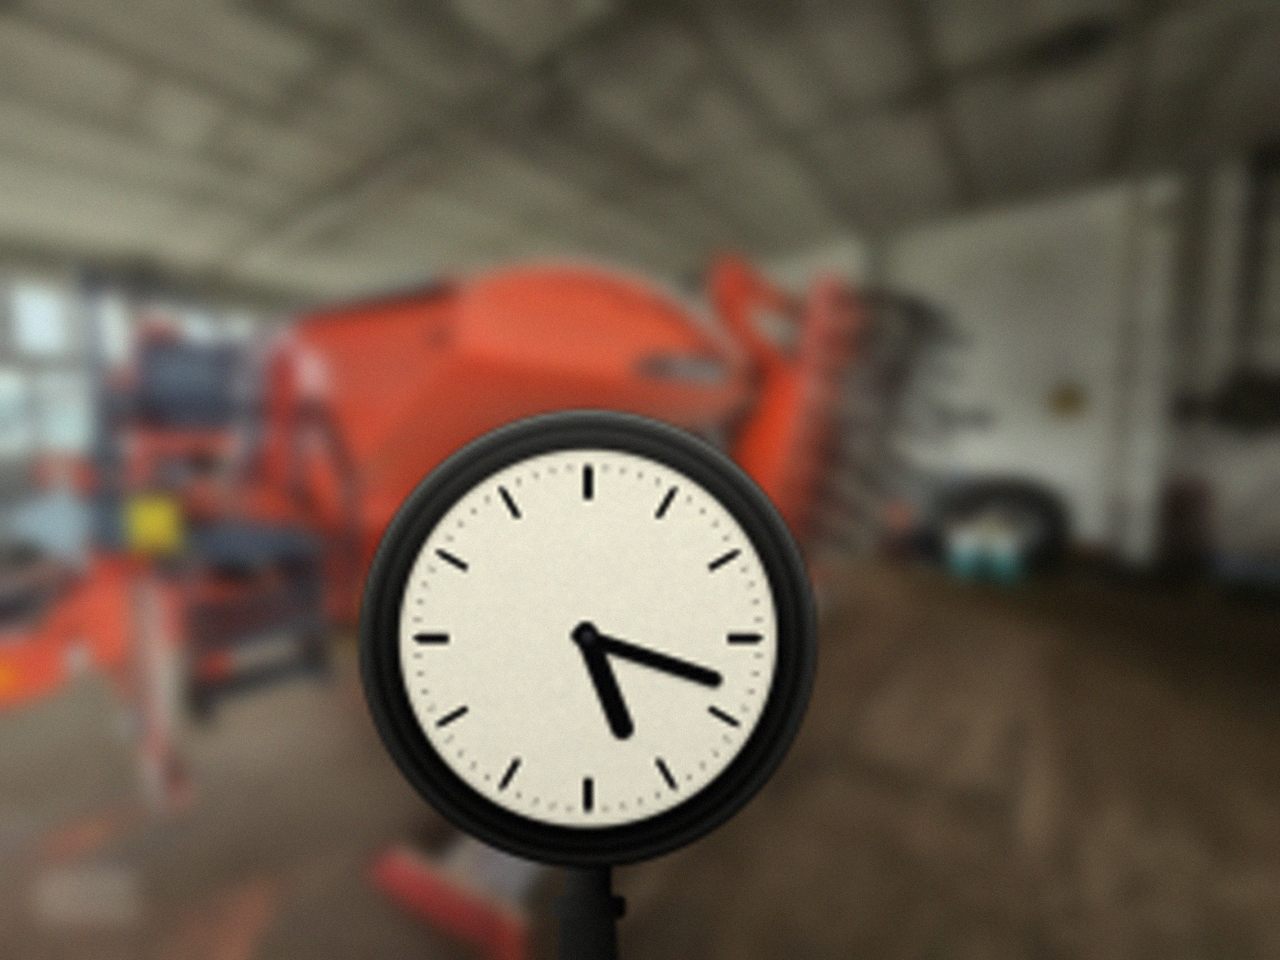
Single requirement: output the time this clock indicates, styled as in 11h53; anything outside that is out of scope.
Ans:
5h18
